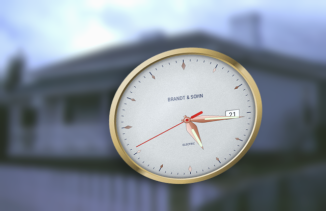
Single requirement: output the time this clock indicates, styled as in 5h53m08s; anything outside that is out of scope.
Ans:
5h15m41s
